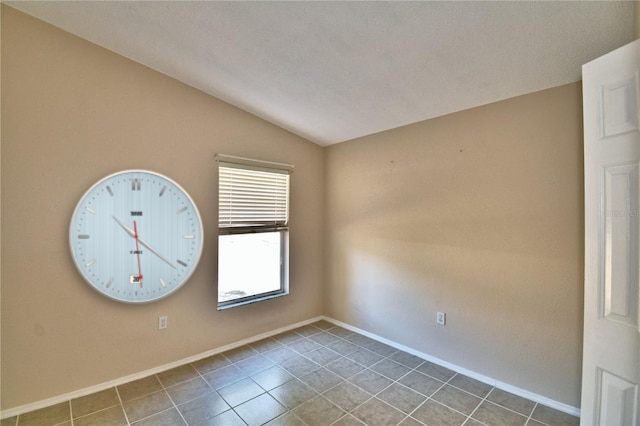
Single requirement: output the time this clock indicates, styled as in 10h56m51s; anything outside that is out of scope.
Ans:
10h21m29s
